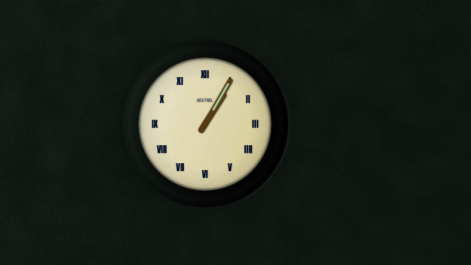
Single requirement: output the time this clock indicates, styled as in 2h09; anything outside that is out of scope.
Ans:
1h05
